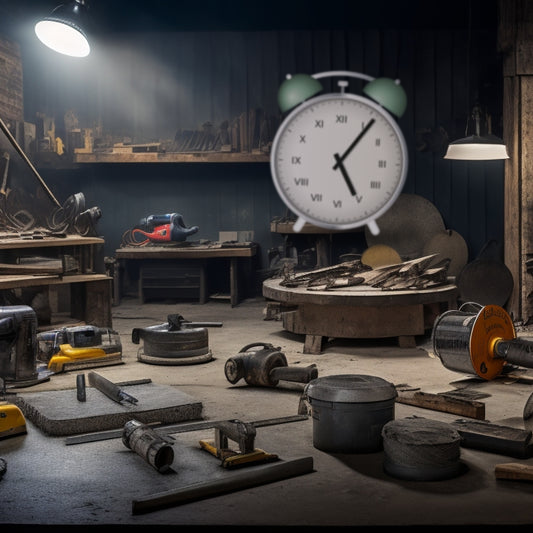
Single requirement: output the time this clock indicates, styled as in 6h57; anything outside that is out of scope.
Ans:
5h06
